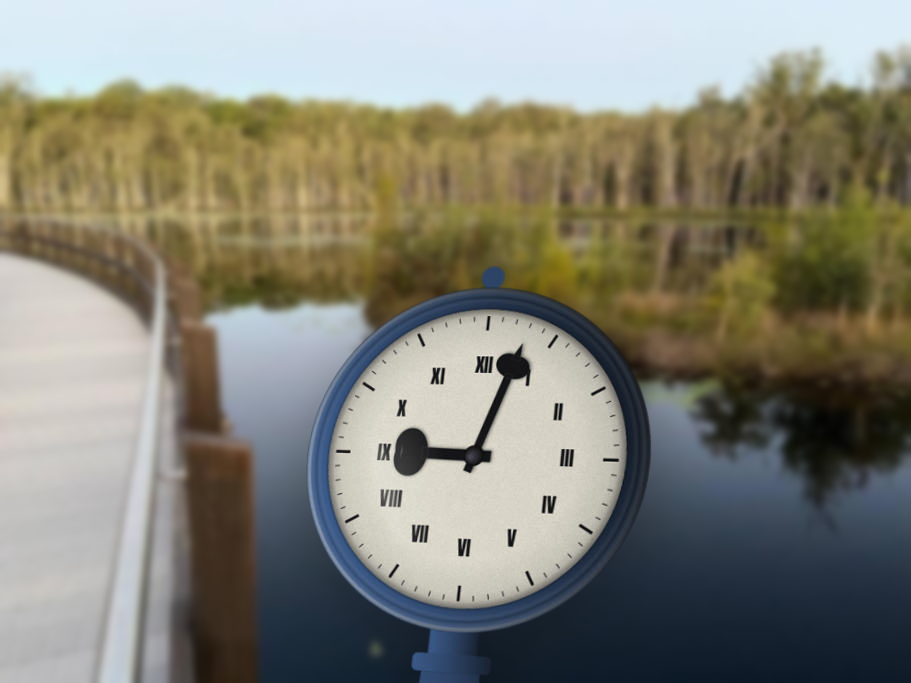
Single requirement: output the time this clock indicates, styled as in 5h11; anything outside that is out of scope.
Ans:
9h03
